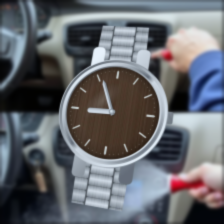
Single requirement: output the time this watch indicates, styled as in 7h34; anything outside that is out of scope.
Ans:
8h56
